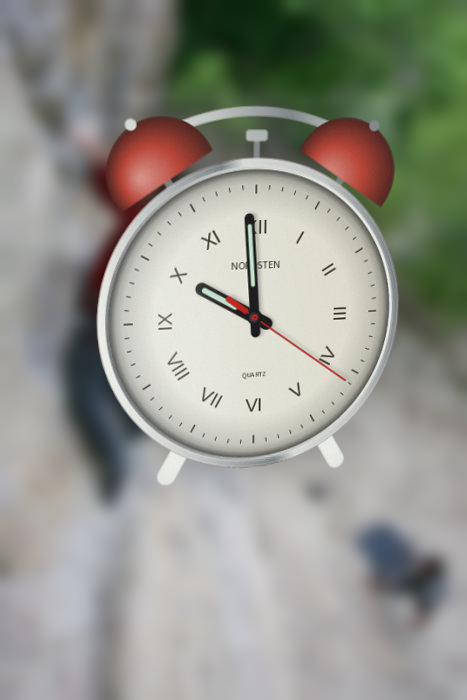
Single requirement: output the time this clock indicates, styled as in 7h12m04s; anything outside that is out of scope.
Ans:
9h59m21s
